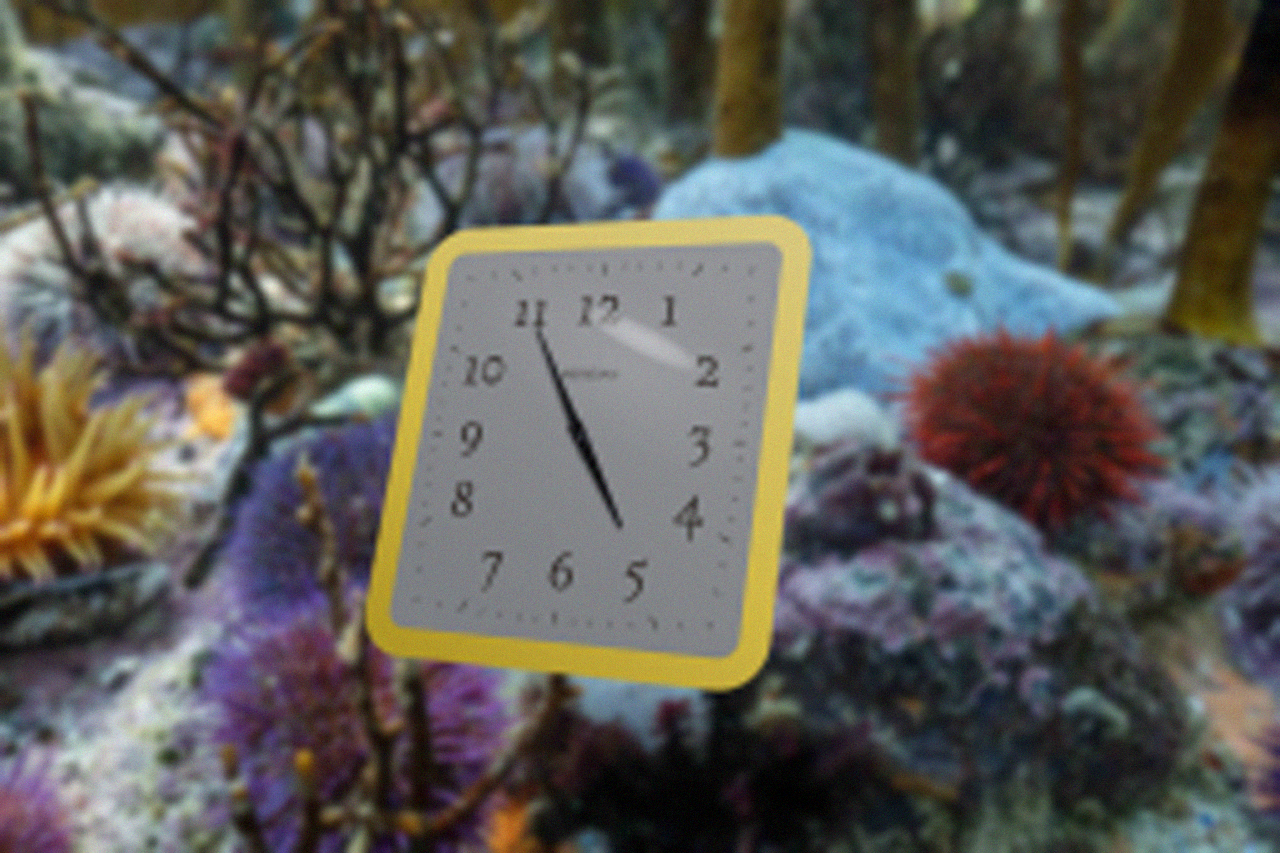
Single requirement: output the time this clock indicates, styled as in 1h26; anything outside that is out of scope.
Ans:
4h55
